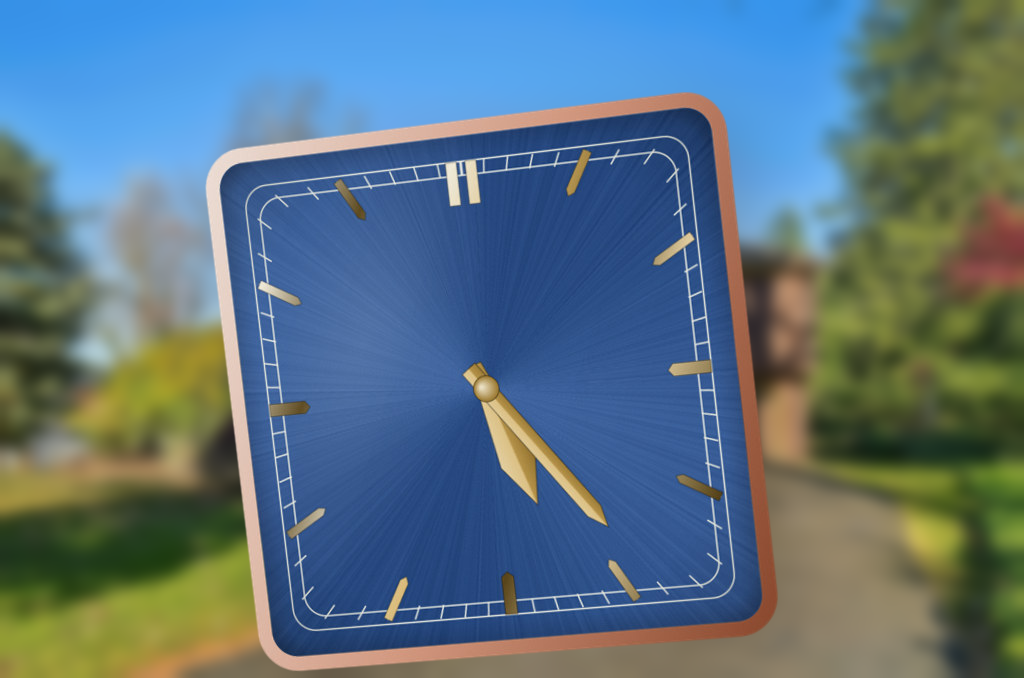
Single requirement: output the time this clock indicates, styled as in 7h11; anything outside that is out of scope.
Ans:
5h24
